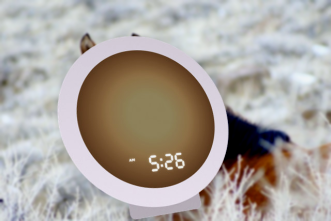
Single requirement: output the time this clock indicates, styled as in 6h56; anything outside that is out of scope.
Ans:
5h26
